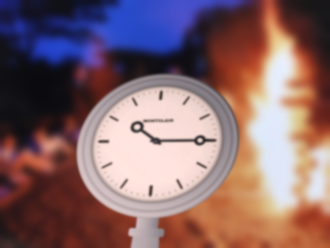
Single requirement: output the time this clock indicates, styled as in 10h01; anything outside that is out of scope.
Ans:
10h15
